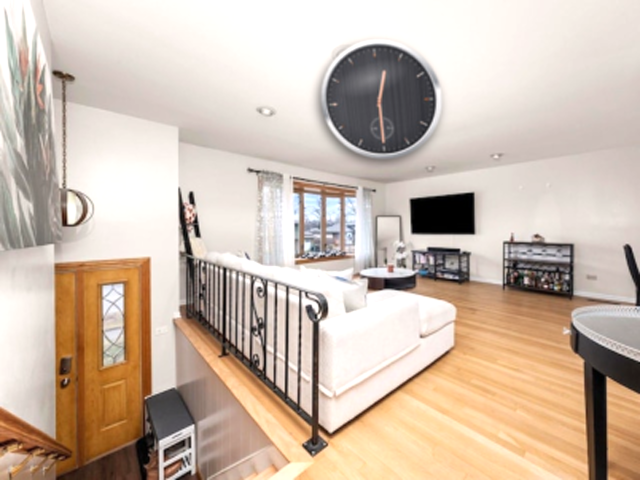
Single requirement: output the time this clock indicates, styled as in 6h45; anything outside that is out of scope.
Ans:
12h30
